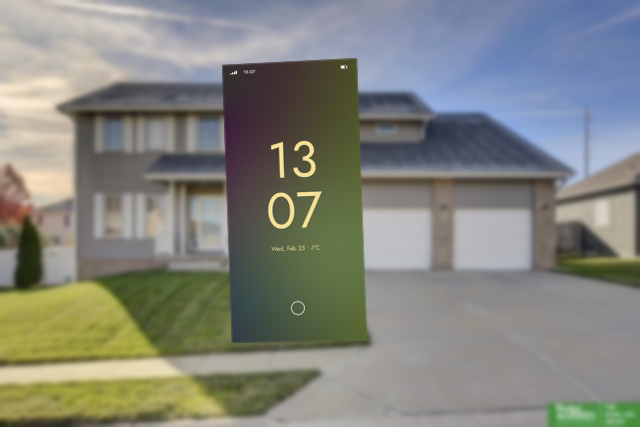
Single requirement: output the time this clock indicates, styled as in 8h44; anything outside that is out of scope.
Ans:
13h07
